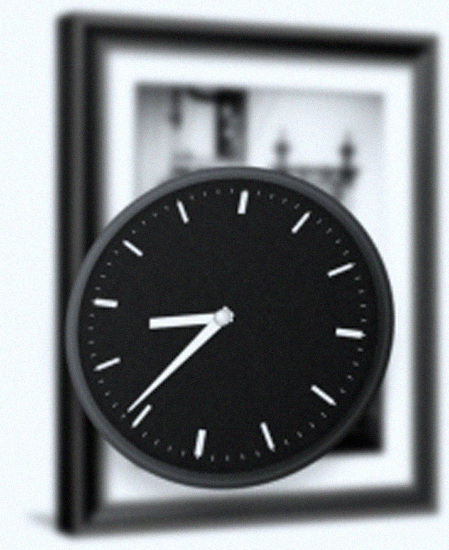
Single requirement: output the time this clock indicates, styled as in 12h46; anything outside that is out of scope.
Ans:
8h36
